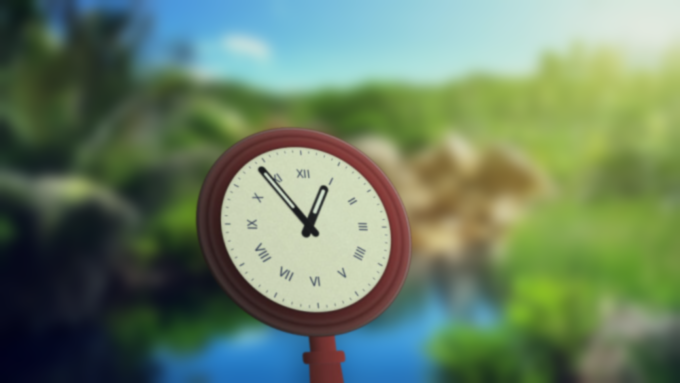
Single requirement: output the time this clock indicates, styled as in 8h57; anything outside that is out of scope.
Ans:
12h54
